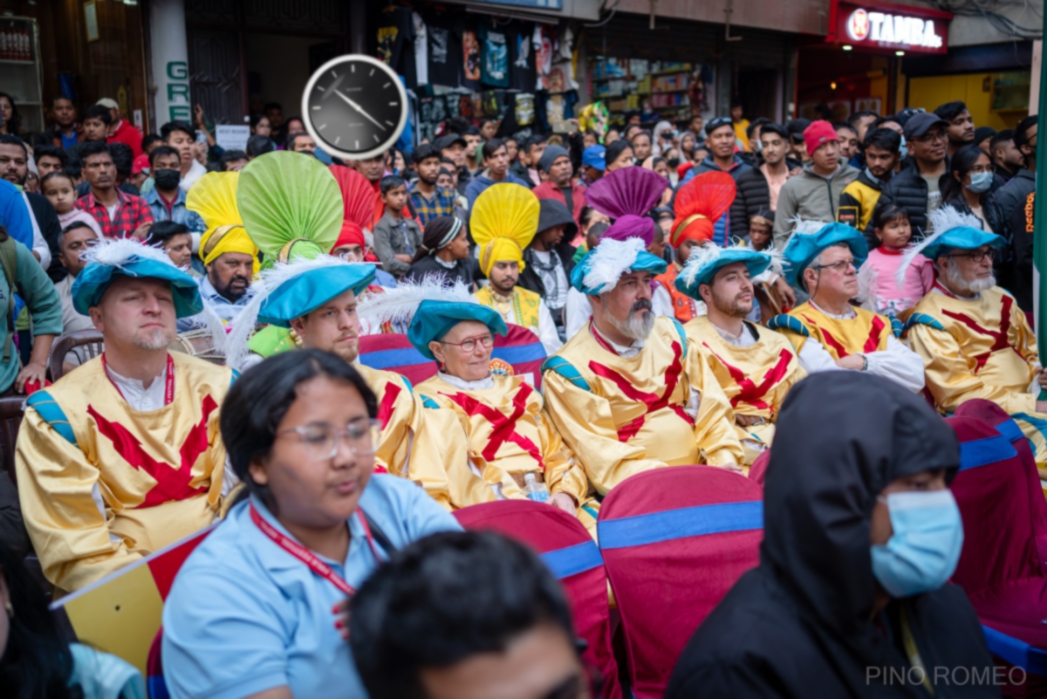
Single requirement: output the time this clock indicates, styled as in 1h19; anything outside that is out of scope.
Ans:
10h22
